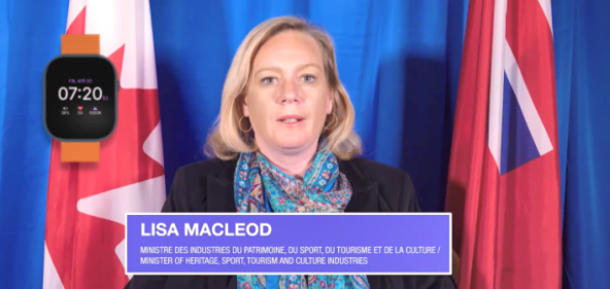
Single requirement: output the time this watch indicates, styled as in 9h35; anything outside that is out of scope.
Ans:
7h20
